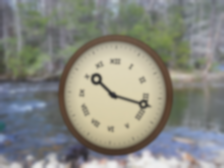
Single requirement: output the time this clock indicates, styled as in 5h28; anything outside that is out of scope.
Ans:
10h17
